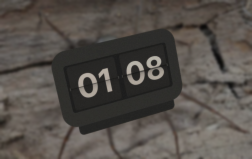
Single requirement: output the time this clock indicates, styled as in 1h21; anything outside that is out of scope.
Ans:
1h08
